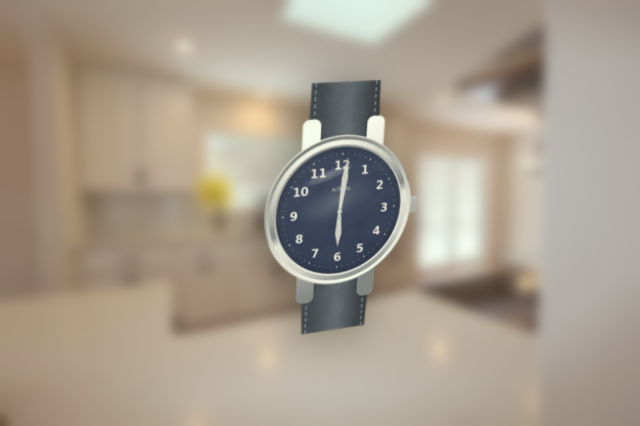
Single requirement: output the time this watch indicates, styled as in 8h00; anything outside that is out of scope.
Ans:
6h01
